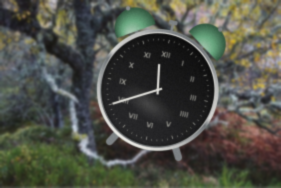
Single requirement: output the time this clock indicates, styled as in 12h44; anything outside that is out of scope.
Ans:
11h40
